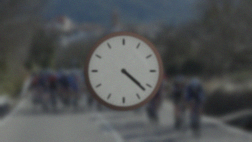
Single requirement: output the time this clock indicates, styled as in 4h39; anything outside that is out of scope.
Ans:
4h22
